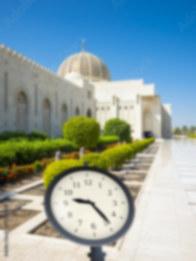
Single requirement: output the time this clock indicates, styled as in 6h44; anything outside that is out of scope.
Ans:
9h24
